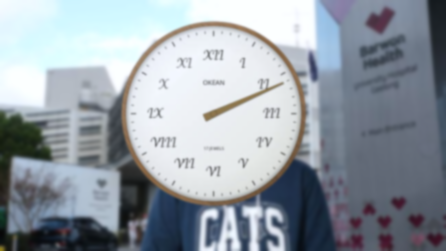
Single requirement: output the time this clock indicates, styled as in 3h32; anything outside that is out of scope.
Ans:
2h11
